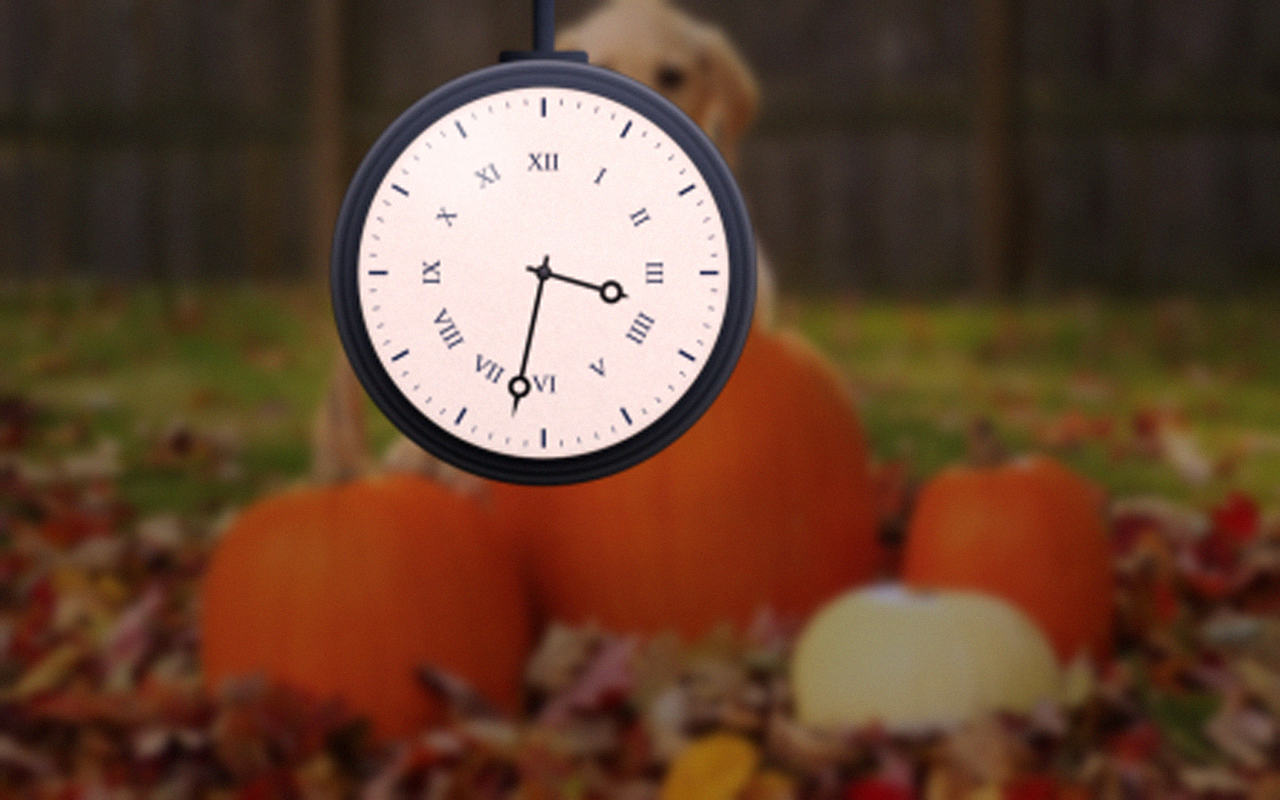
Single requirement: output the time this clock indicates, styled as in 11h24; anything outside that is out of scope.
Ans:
3h32
